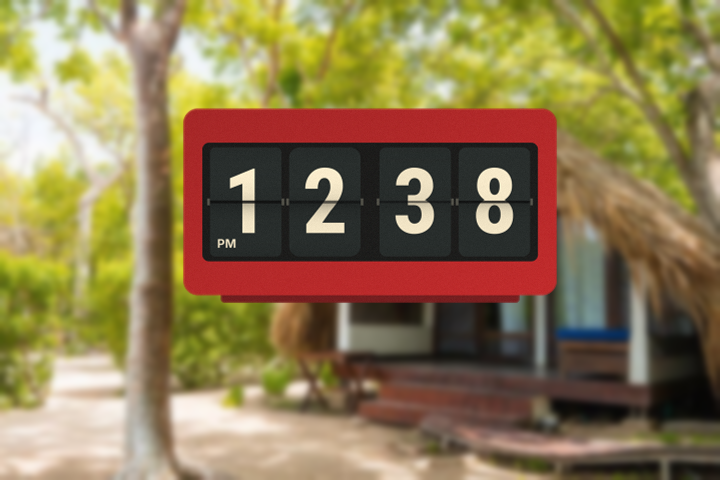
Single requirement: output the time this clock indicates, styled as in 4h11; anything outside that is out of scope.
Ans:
12h38
